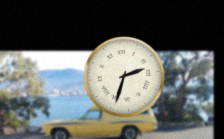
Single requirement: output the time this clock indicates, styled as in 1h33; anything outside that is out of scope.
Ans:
2h34
